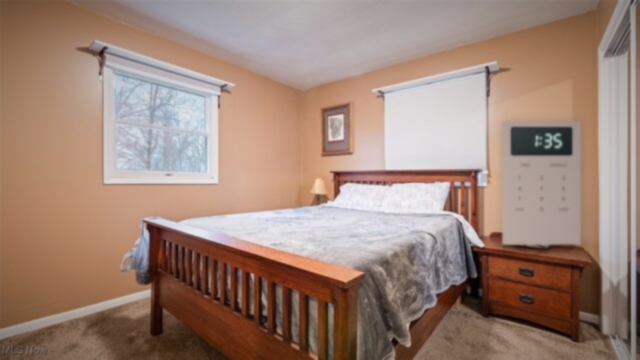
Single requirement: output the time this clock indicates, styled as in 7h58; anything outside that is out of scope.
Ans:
1h35
